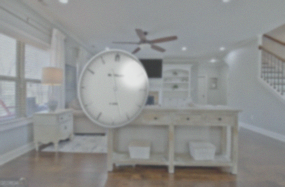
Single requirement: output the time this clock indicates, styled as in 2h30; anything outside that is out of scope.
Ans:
11h27
